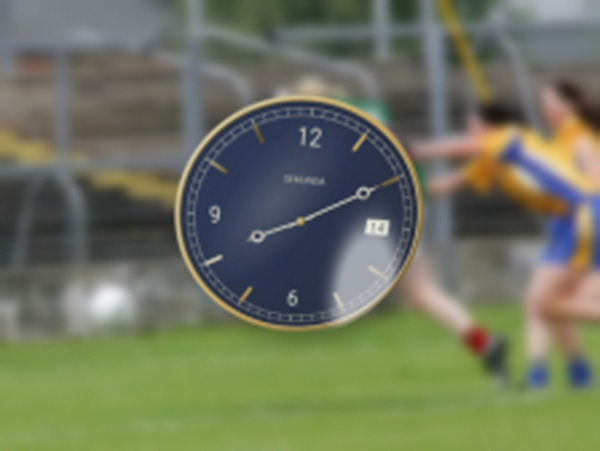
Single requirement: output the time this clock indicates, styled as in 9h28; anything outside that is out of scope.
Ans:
8h10
